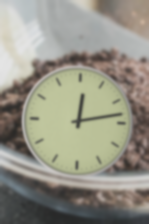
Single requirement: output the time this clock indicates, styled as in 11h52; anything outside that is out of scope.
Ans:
12h13
